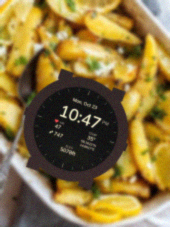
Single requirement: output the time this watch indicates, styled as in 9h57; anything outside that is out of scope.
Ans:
10h47
